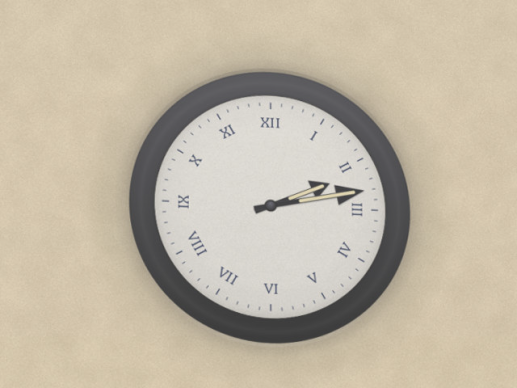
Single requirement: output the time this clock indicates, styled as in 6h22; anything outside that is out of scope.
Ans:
2h13
